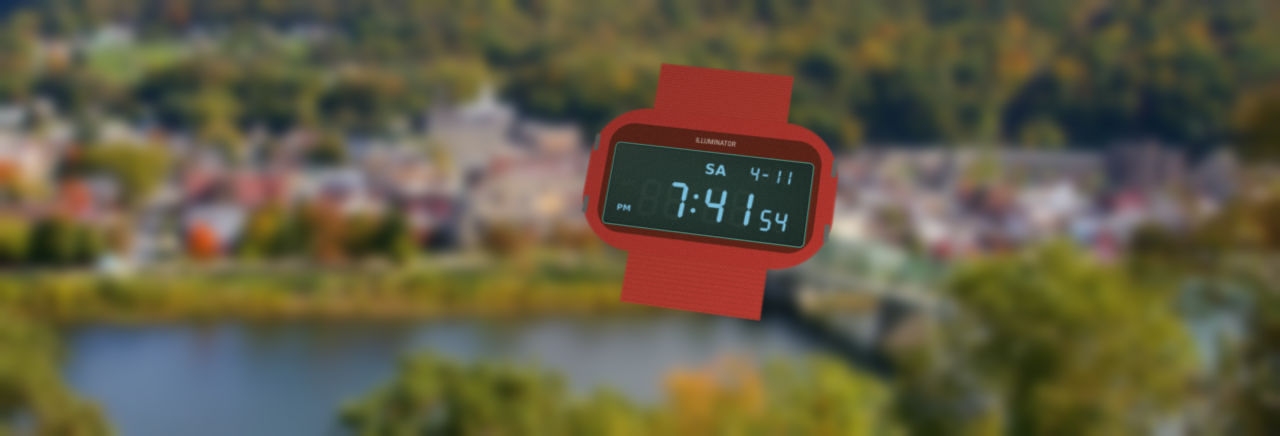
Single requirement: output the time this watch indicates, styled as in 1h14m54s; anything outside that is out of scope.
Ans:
7h41m54s
